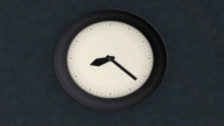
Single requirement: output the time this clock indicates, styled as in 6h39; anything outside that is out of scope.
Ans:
8h22
